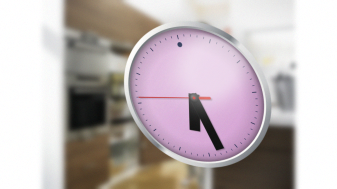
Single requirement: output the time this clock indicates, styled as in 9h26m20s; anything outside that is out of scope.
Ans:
6h27m46s
